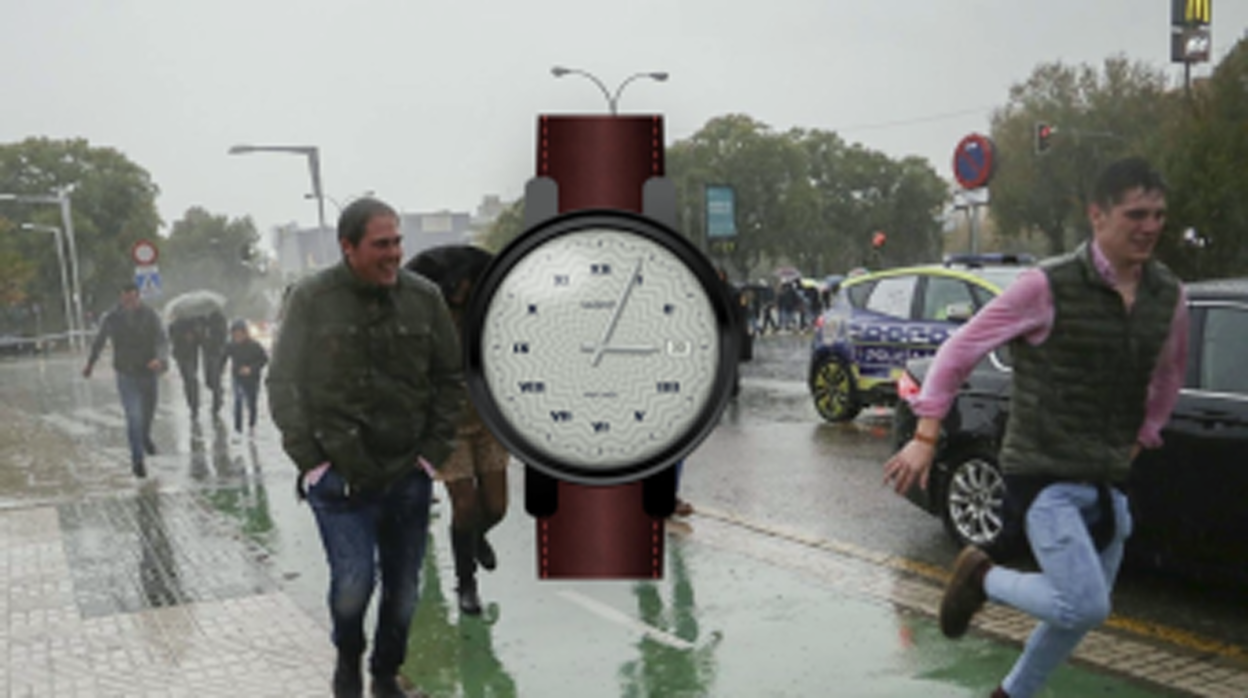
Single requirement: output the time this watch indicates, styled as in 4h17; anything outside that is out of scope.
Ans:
3h04
